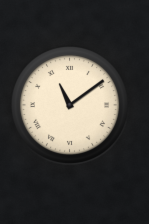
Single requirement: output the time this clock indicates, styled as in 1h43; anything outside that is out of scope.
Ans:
11h09
